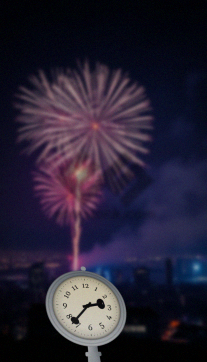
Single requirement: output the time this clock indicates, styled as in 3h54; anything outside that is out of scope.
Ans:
2h37
